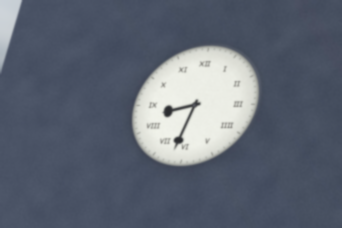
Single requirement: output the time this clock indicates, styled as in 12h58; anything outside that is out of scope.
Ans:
8h32
